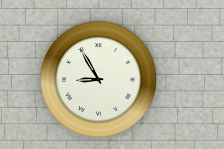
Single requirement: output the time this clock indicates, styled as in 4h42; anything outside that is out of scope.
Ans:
8h55
